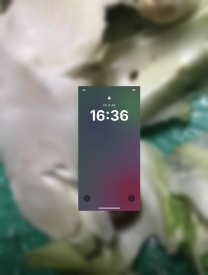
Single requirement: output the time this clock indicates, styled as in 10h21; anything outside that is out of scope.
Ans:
16h36
